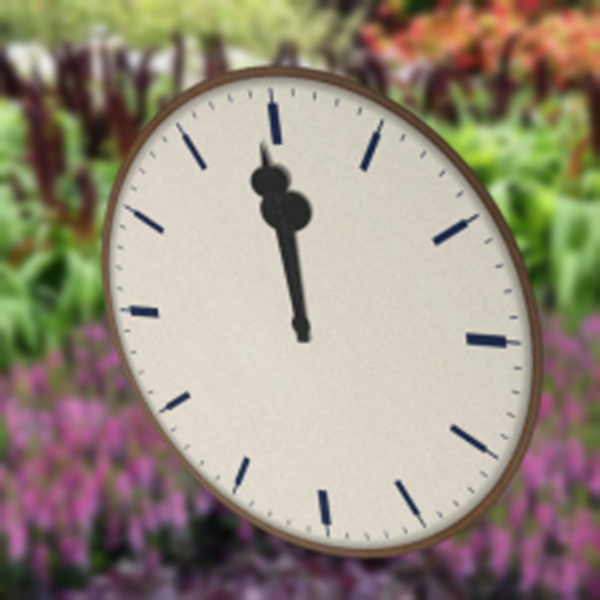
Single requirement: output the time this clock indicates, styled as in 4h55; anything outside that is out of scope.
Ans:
11h59
